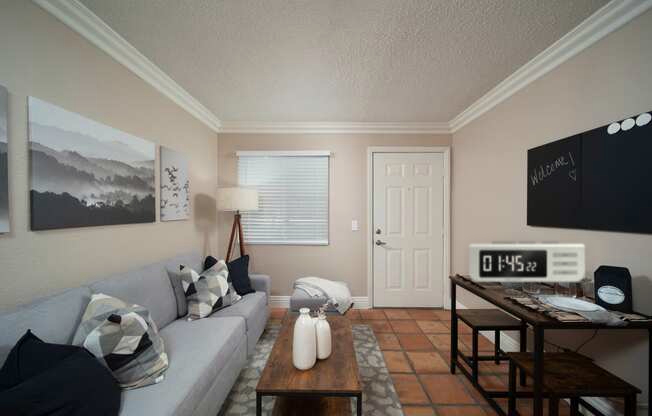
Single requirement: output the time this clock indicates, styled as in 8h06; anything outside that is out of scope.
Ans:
1h45
